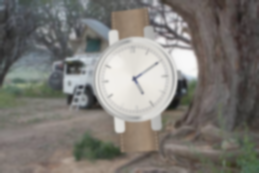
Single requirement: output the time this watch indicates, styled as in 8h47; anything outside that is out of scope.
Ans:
5h10
